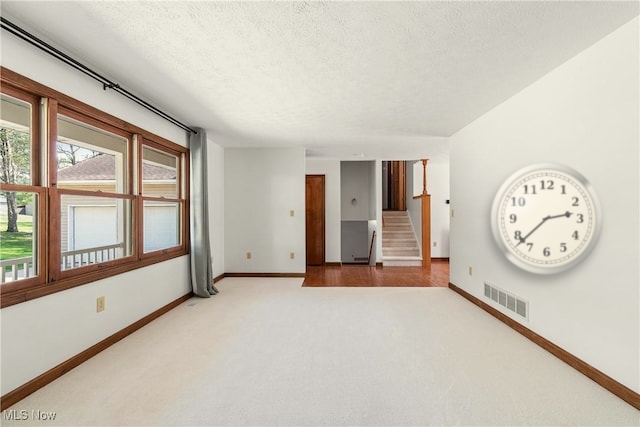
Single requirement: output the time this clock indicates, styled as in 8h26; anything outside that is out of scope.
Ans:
2h38
